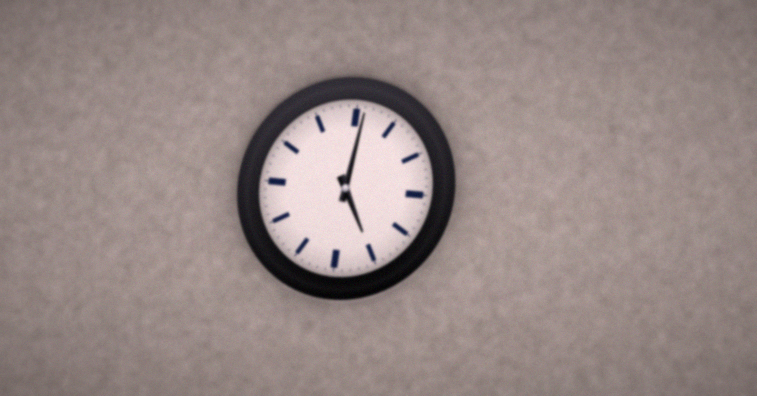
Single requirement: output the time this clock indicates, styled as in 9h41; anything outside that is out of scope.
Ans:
5h01
